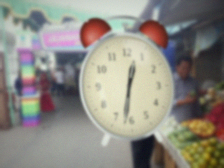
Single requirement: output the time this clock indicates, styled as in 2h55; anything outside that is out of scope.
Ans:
12h32
